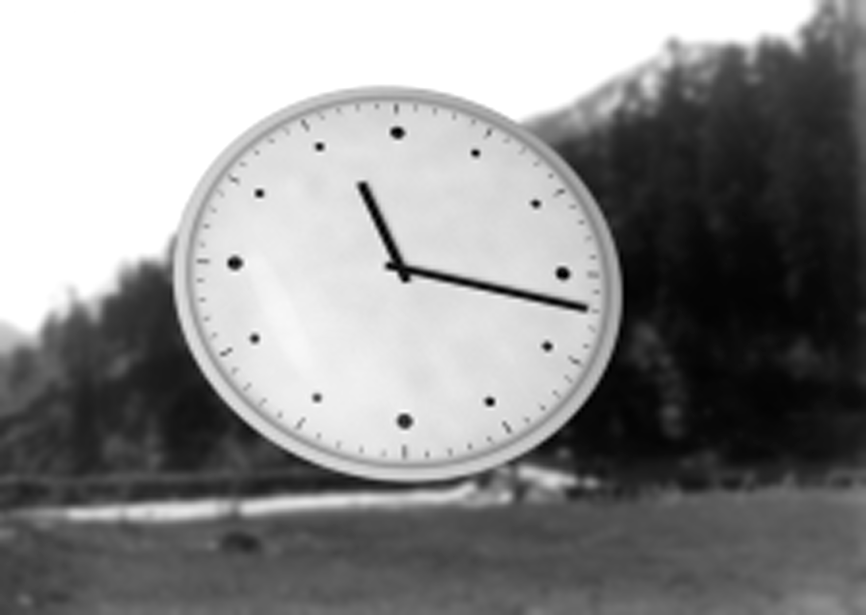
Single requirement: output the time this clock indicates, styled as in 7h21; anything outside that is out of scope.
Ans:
11h17
